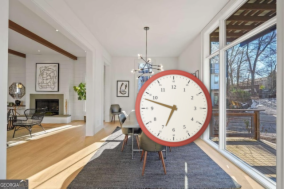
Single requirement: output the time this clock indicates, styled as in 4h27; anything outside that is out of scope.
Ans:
6h48
